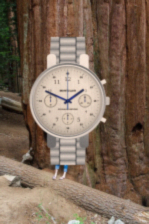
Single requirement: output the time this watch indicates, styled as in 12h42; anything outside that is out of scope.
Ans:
1h49
